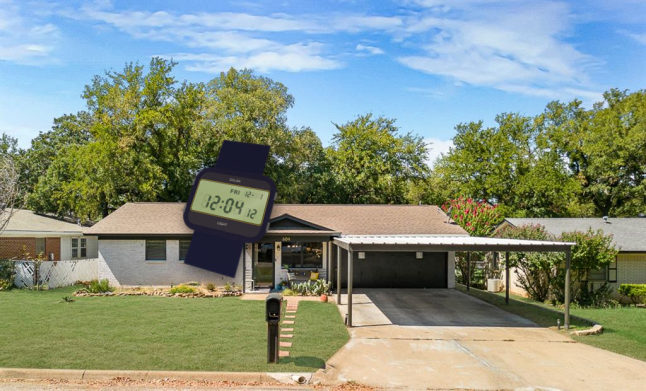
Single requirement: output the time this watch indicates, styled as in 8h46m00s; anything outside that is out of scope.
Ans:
12h04m12s
